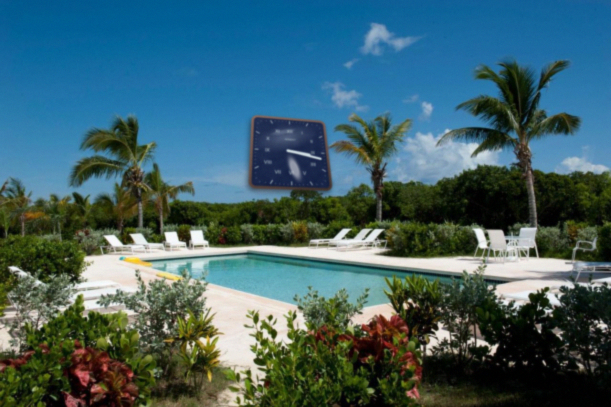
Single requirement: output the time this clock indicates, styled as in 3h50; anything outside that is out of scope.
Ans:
3h17
